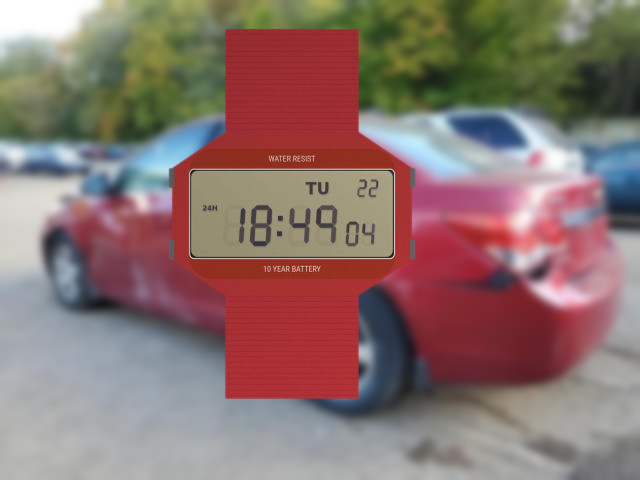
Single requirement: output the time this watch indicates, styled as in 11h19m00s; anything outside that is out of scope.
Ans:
18h49m04s
